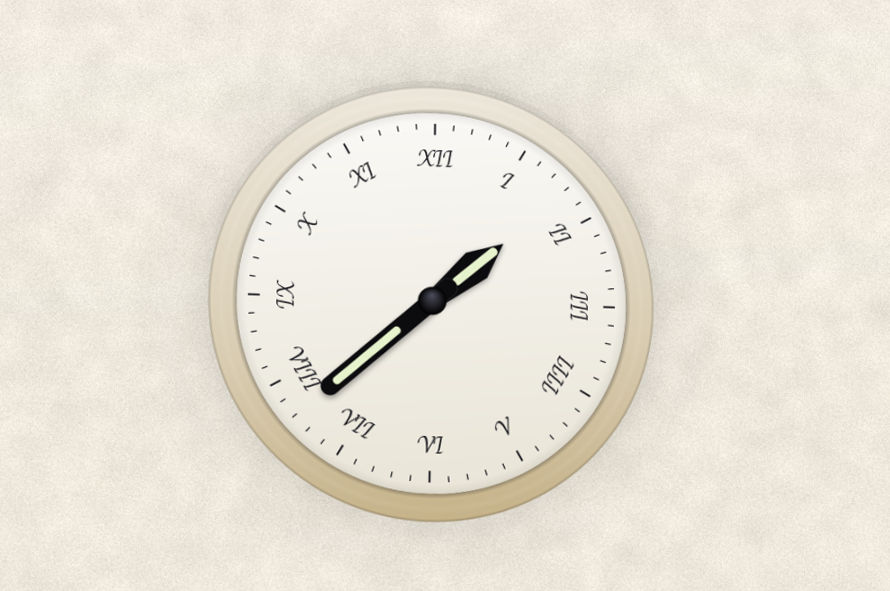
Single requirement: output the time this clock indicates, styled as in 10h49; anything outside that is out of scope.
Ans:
1h38
